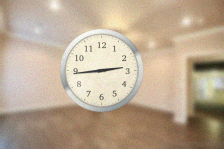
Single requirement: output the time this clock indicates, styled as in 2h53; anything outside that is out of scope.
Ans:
2h44
